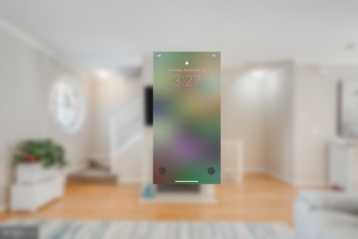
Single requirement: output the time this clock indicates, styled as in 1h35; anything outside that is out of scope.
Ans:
3h27
